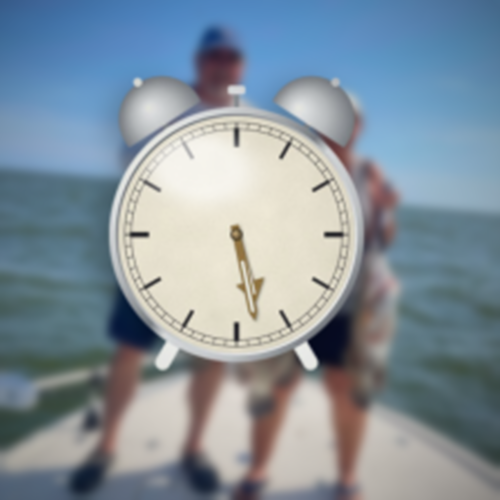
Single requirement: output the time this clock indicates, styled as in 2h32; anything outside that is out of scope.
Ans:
5h28
